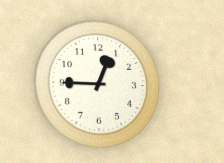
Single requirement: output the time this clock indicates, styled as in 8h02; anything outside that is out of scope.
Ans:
12h45
